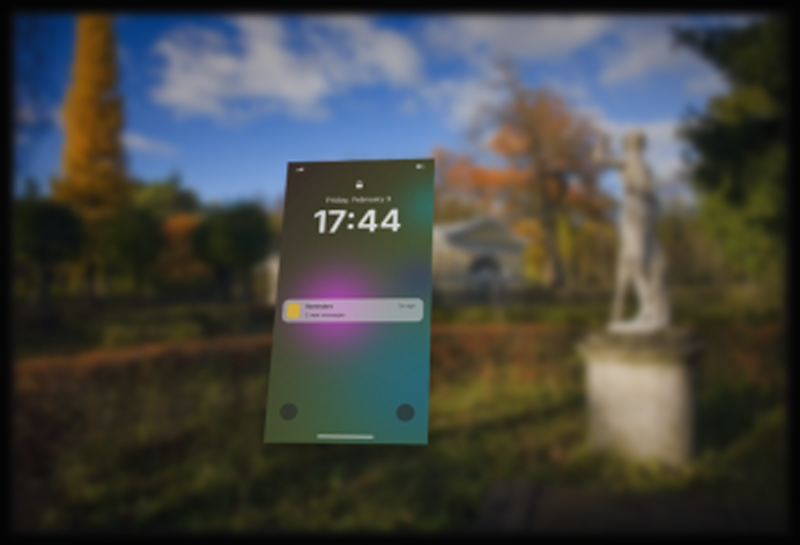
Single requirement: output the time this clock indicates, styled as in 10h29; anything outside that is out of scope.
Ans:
17h44
